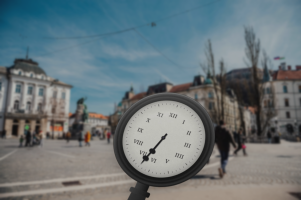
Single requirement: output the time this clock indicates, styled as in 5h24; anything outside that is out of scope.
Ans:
6h33
